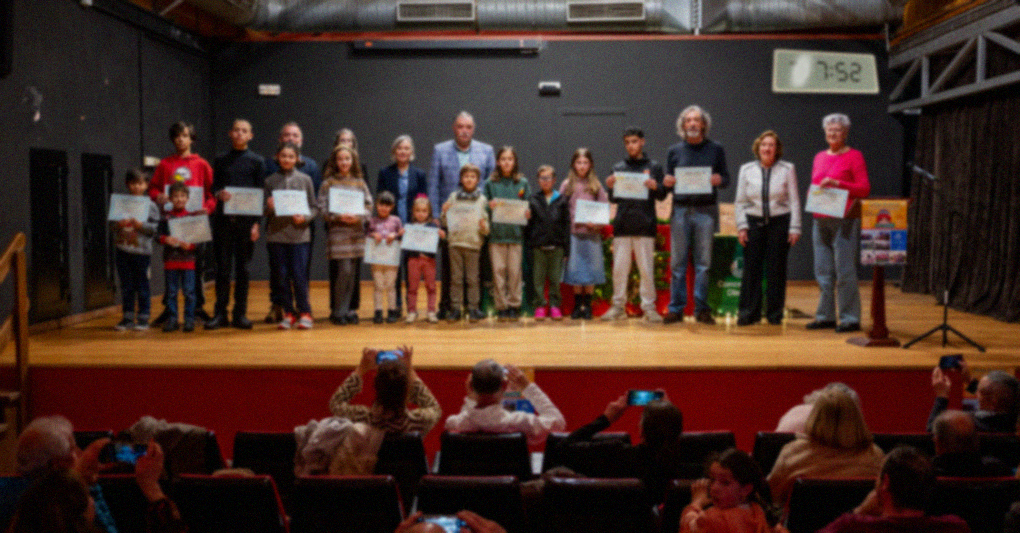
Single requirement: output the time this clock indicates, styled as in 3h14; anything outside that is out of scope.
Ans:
7h52
